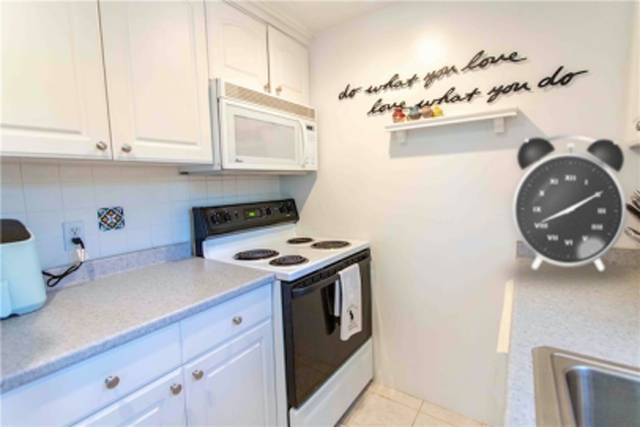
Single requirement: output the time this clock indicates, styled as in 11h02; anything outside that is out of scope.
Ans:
8h10
